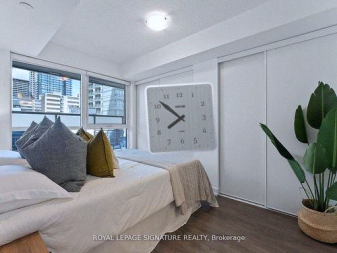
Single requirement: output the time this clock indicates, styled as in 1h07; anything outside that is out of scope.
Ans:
7h52
